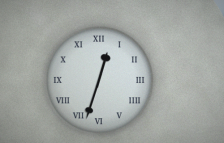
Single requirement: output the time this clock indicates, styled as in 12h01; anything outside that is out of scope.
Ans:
12h33
